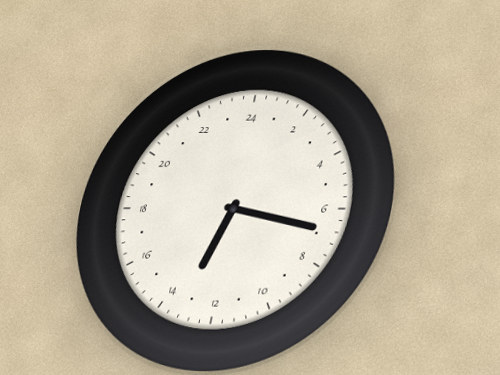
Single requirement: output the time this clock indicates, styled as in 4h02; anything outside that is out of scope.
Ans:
13h17
